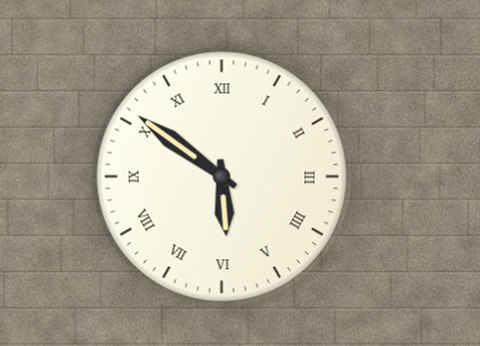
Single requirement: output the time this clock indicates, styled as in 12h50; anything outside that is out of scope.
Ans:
5h51
